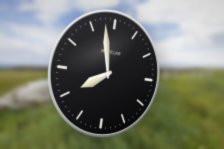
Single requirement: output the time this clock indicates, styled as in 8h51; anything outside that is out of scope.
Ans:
7h58
